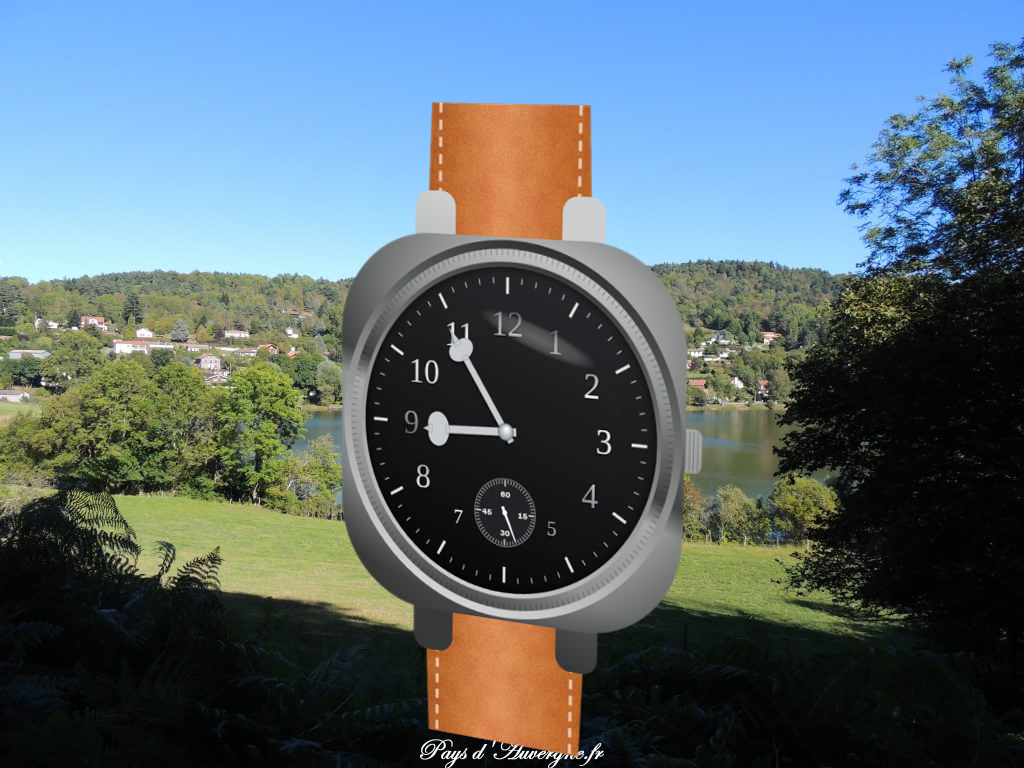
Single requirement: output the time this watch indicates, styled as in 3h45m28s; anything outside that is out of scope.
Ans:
8h54m26s
